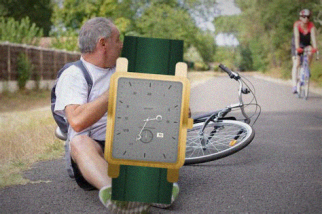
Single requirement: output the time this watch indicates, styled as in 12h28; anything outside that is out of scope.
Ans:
2h34
